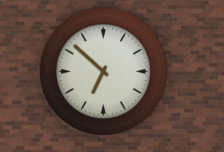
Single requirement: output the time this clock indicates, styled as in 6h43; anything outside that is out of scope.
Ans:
6h52
